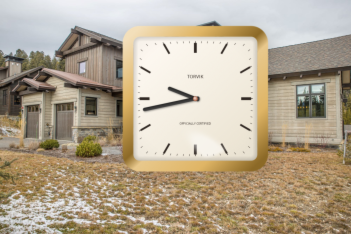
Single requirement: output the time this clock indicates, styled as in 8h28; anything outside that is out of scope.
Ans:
9h43
